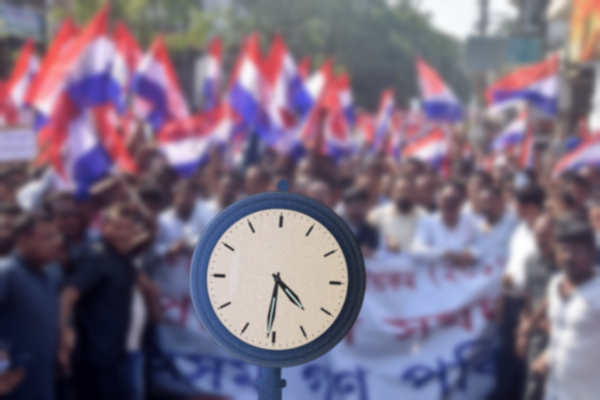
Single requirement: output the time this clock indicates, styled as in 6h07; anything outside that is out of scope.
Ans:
4h31
